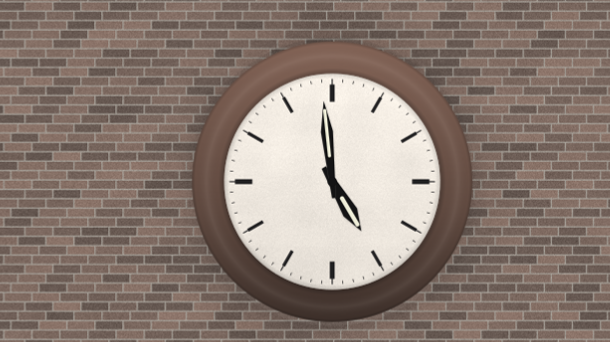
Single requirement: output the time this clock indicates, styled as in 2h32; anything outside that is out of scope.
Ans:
4h59
